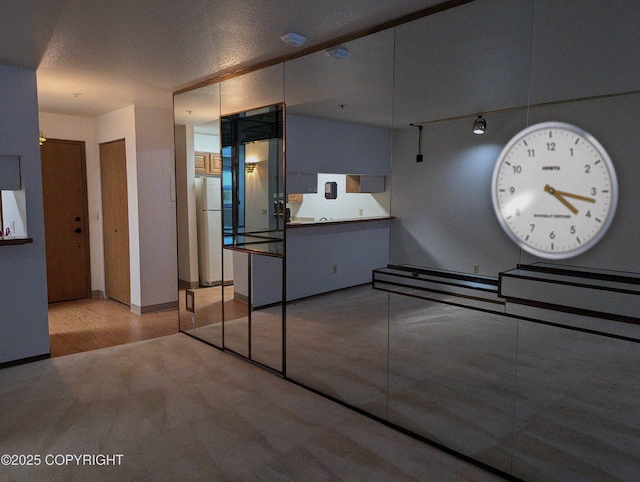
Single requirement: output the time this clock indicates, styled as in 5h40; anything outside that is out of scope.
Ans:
4h17
